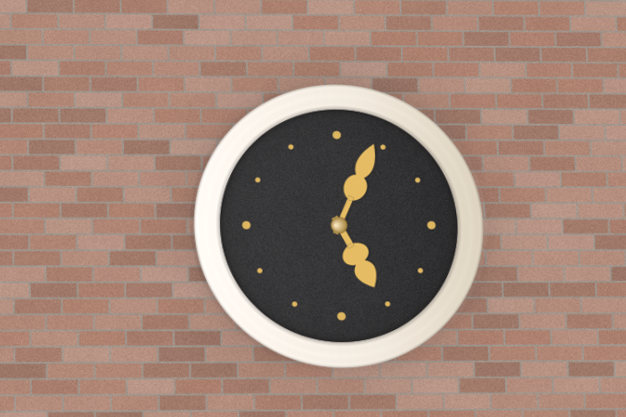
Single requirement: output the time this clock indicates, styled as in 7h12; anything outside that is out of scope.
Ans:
5h04
